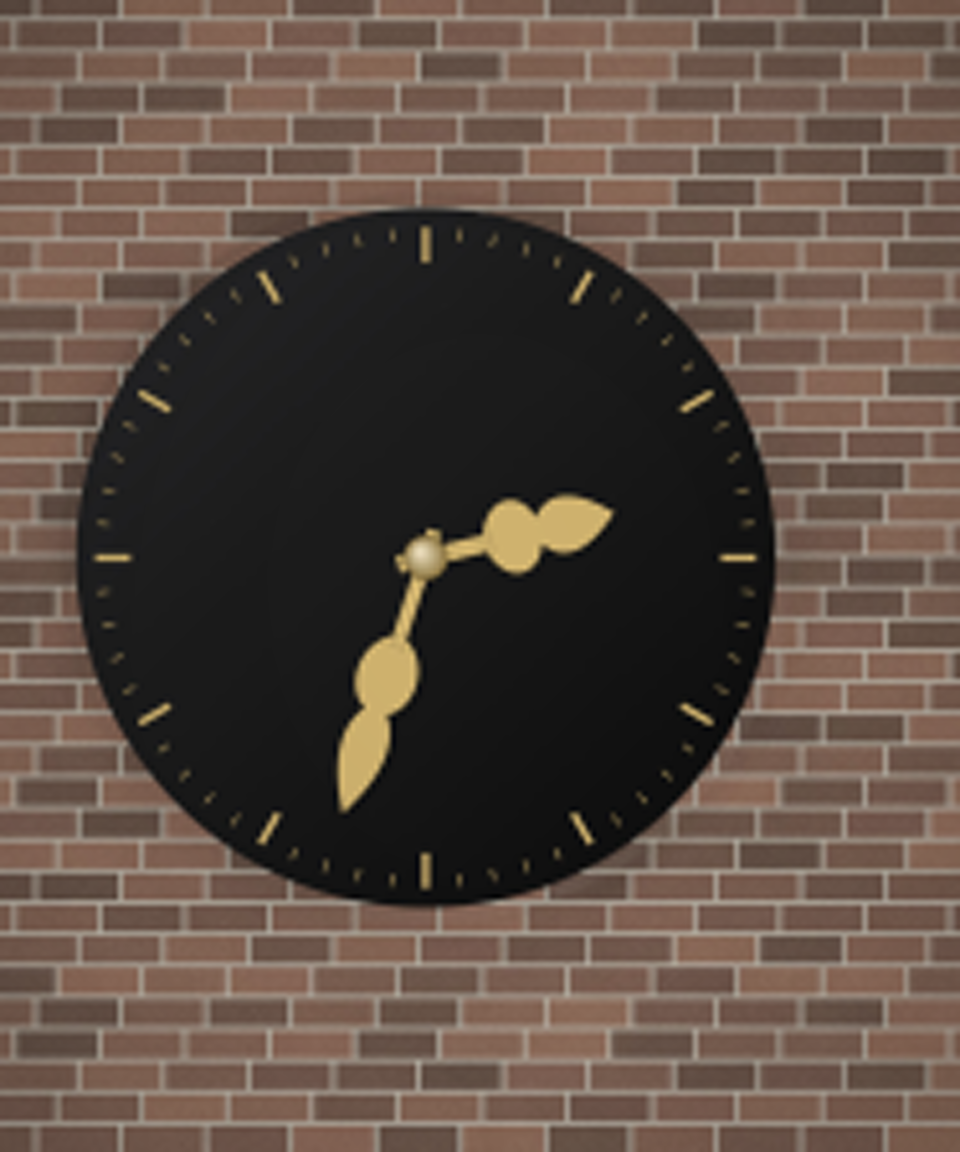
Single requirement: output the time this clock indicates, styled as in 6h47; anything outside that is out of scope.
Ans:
2h33
